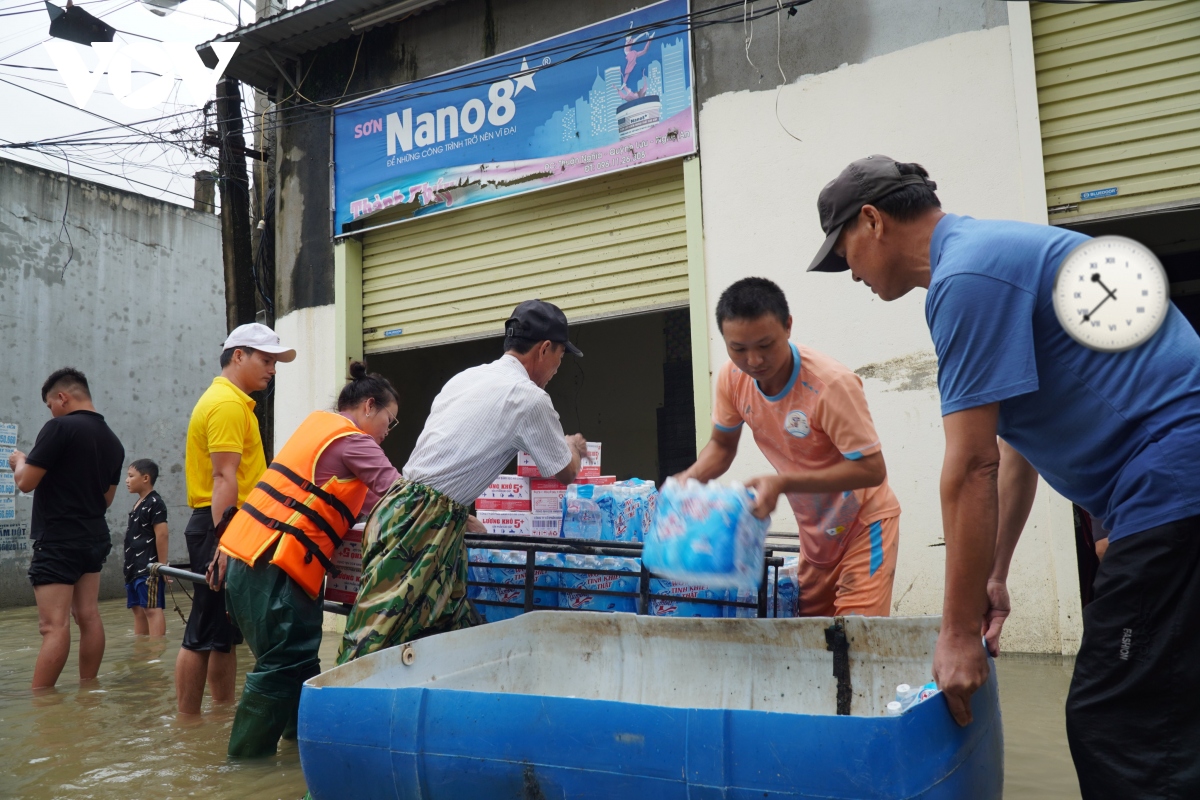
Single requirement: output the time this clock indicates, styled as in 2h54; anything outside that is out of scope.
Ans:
10h38
